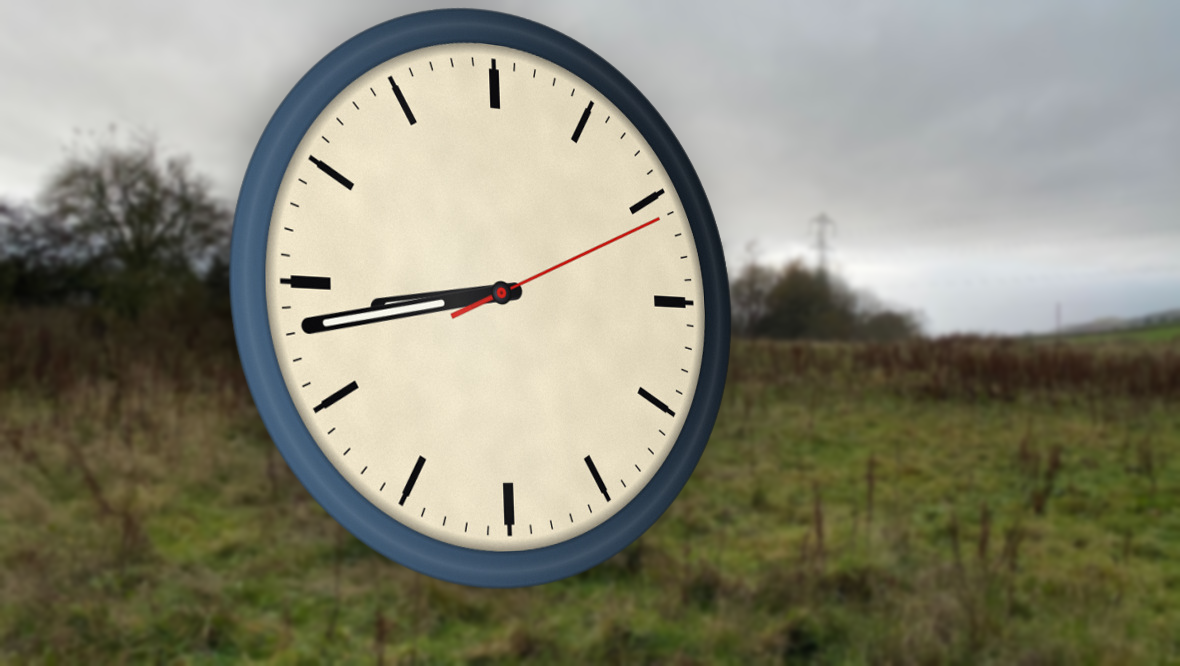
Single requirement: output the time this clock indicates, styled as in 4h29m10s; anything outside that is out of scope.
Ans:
8h43m11s
